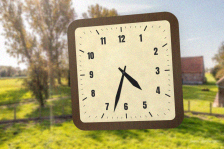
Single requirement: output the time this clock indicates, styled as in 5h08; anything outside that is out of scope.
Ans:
4h33
